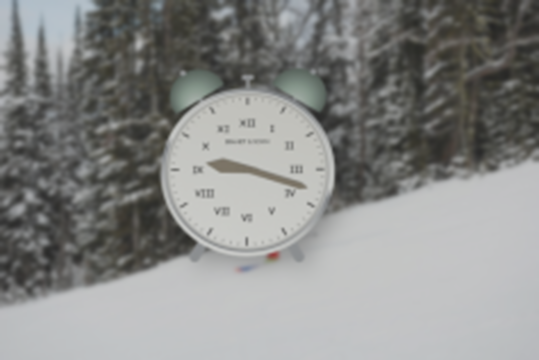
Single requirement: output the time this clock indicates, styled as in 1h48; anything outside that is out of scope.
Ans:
9h18
